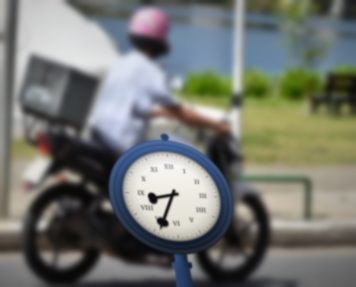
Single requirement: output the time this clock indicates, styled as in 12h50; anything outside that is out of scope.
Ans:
8h34
